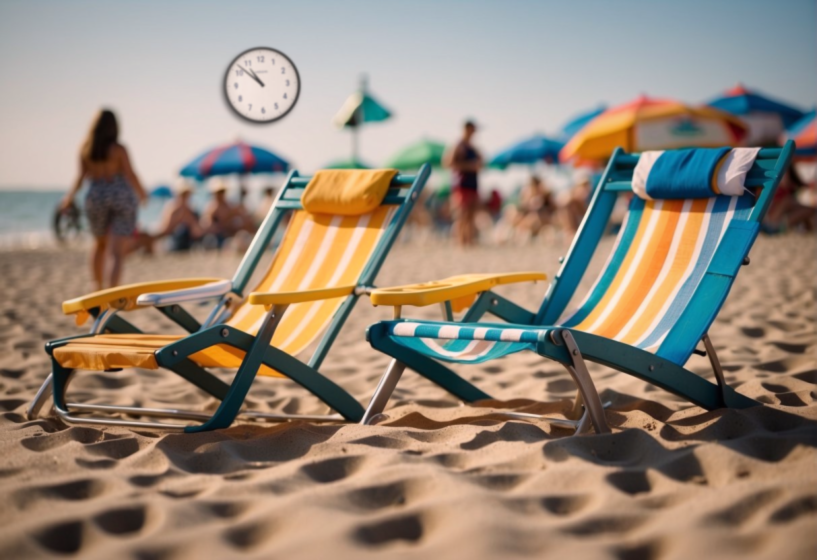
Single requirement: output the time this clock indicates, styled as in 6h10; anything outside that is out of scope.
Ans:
10h52
